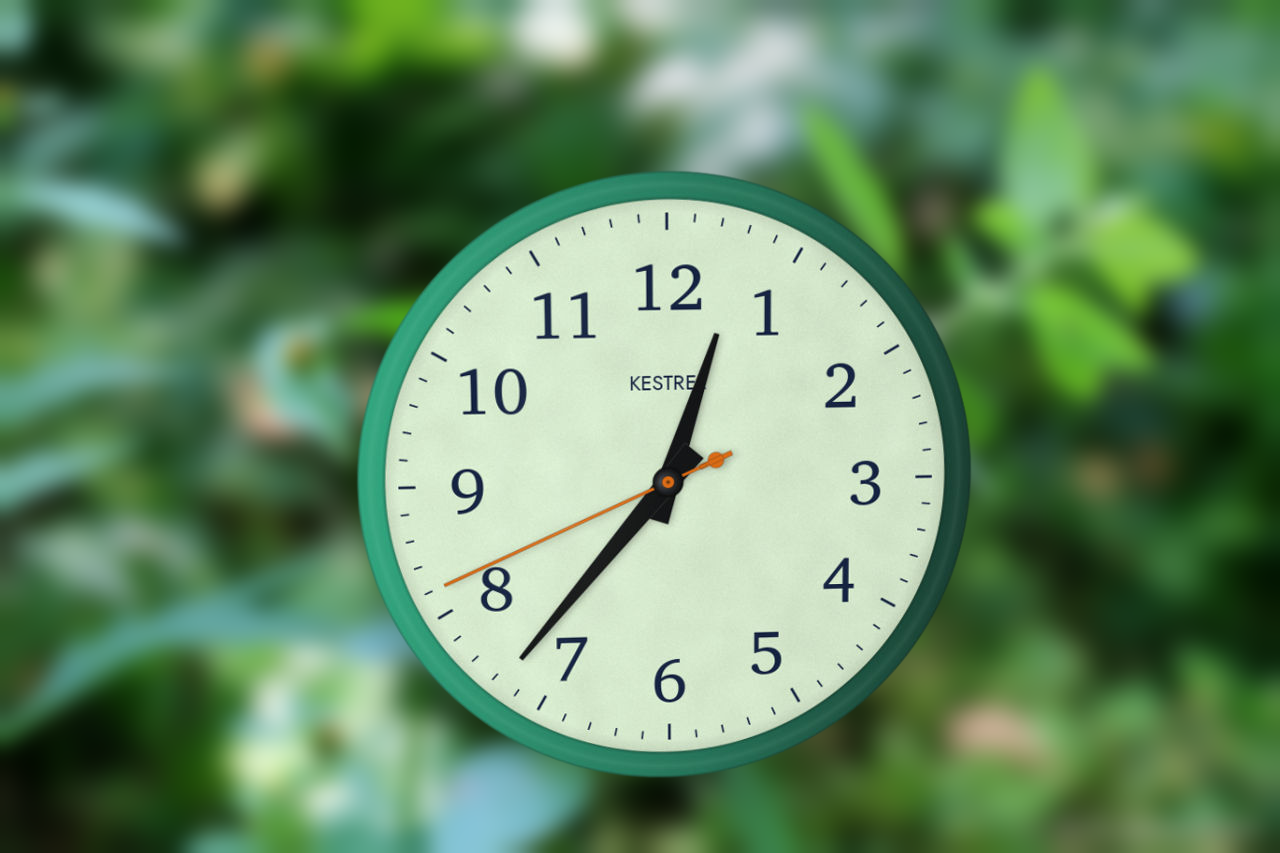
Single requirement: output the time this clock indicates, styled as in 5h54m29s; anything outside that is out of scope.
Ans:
12h36m41s
